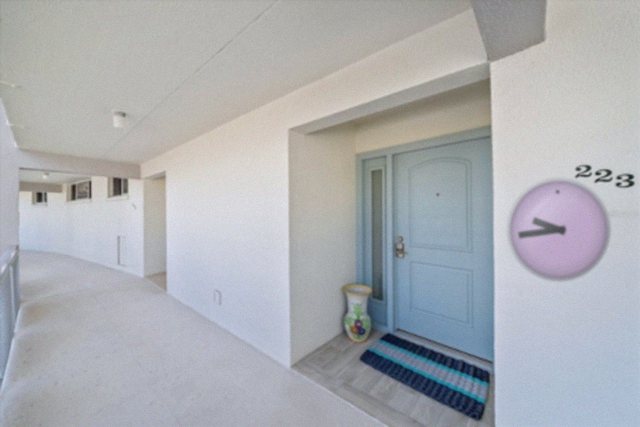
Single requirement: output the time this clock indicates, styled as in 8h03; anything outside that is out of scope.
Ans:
9h44
